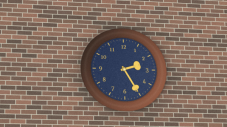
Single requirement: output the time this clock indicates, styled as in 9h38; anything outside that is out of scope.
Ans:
2h25
